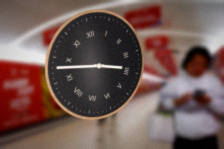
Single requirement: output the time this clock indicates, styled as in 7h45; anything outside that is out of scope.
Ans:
3h48
